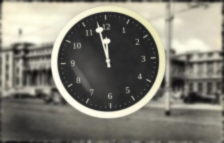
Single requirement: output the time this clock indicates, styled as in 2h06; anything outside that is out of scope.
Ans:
11h58
